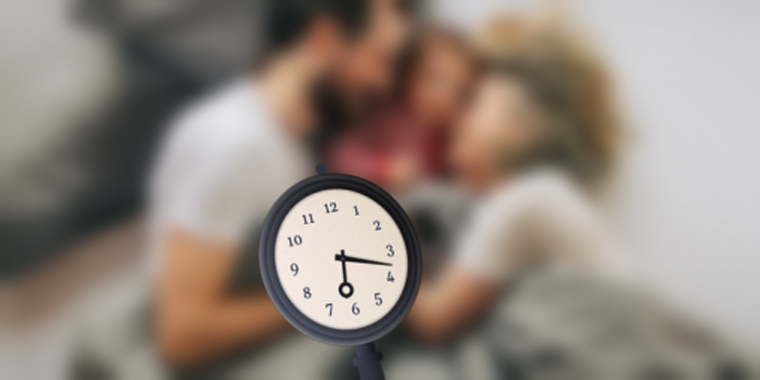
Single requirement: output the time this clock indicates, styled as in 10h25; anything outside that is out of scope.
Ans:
6h18
